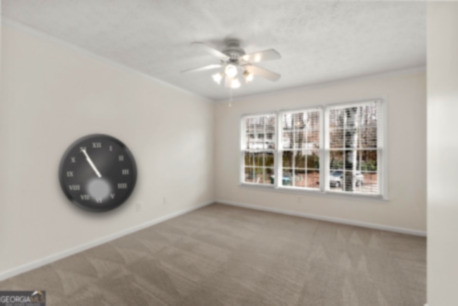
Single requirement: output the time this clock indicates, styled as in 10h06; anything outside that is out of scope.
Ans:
10h55
